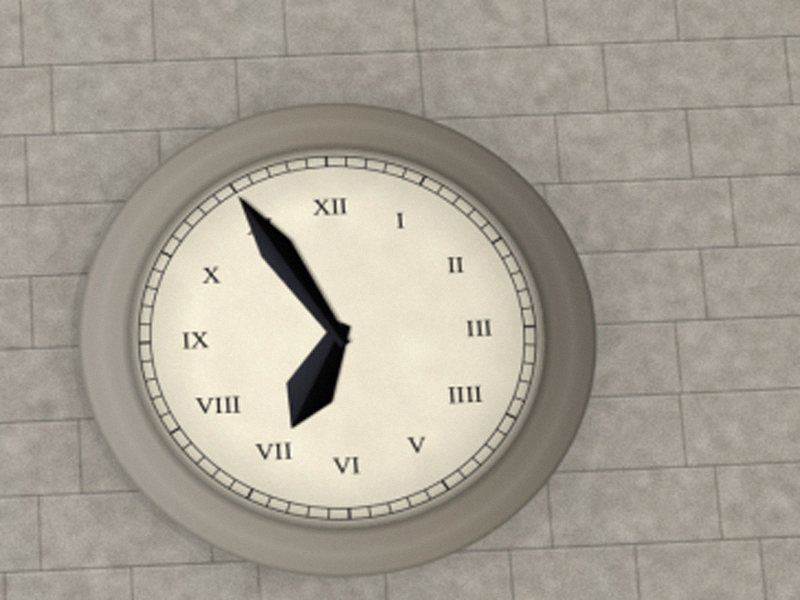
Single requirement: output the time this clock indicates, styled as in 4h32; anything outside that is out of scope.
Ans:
6h55
